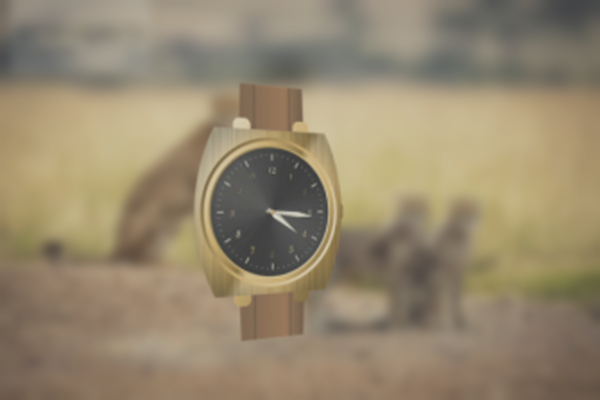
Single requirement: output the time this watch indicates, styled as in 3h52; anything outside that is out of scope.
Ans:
4h16
